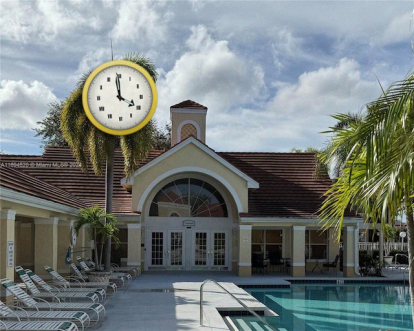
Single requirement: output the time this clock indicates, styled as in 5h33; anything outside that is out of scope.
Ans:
3h59
